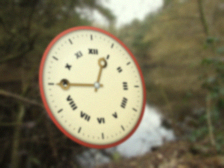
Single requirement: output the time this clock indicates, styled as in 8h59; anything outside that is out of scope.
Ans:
12h45
